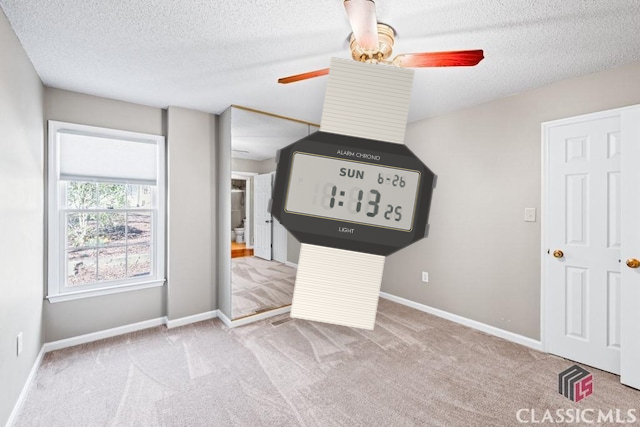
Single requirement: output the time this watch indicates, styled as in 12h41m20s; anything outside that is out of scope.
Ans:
1h13m25s
